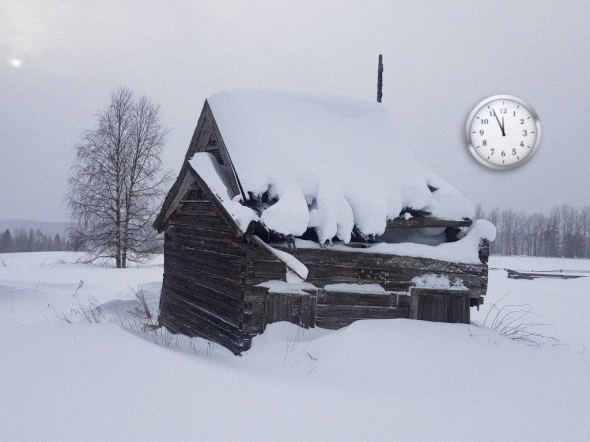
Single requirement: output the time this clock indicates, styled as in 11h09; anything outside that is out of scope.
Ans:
11h56
